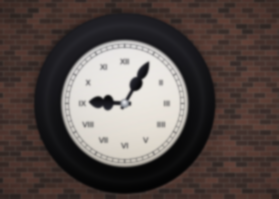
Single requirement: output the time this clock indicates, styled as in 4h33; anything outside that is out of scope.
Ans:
9h05
